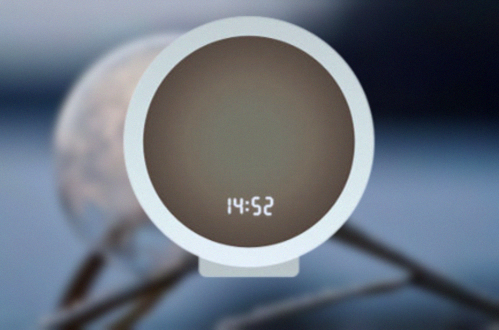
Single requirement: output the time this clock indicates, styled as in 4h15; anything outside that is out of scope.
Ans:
14h52
